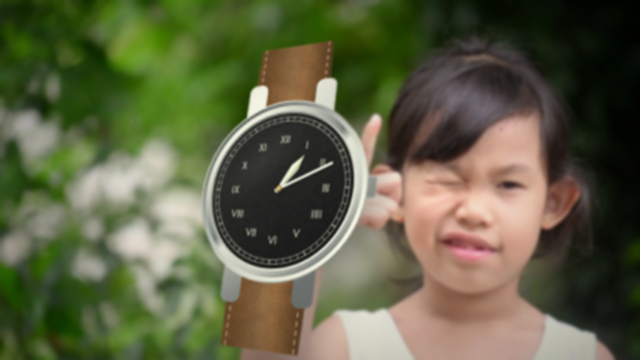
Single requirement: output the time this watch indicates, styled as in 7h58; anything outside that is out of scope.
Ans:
1h11
